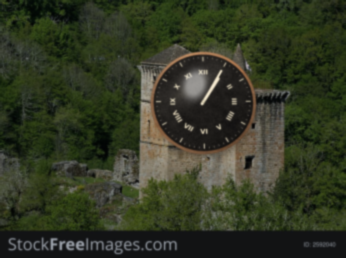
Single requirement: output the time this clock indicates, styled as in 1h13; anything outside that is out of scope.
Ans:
1h05
